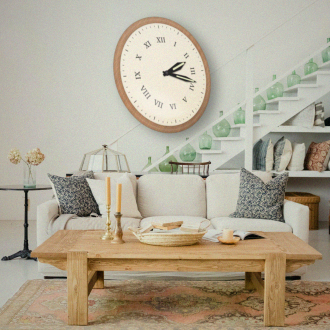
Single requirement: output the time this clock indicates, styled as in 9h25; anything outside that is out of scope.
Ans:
2h18
